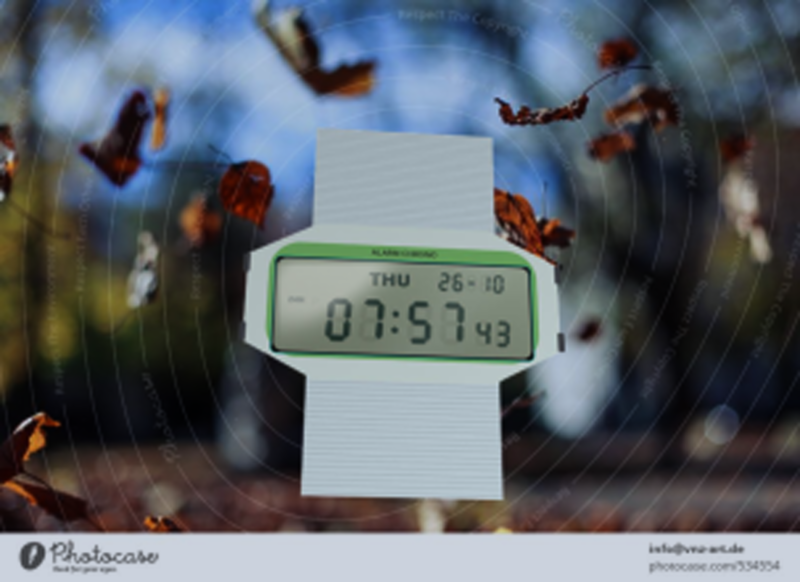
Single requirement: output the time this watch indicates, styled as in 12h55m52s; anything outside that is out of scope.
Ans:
7h57m43s
